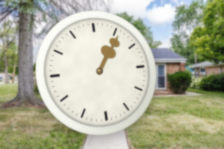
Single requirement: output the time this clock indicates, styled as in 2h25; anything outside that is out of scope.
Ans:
1h06
